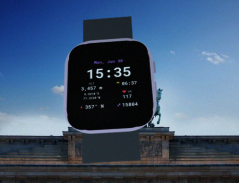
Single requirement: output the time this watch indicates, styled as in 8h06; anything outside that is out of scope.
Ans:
15h35
